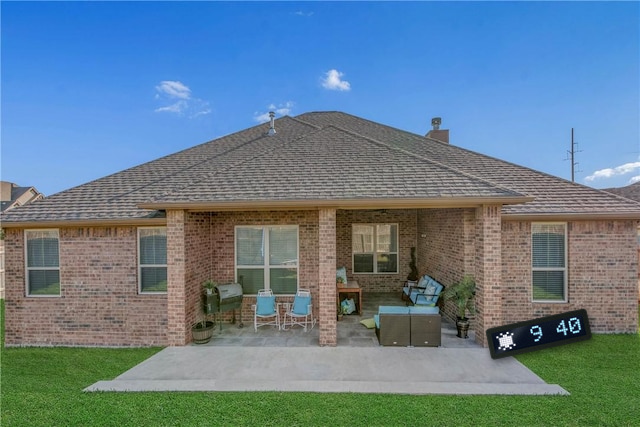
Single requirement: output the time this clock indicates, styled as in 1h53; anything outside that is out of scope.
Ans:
9h40
